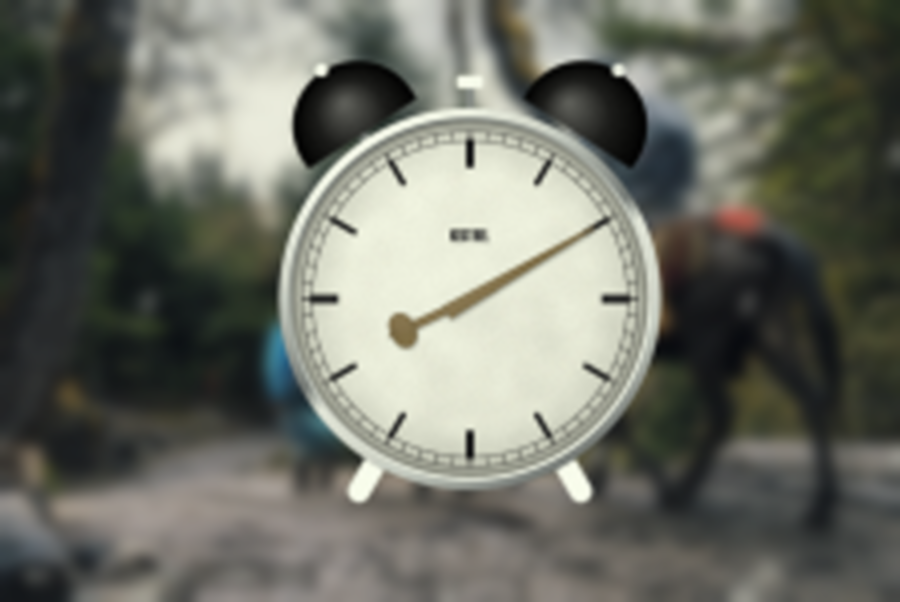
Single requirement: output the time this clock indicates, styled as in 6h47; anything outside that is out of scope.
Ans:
8h10
